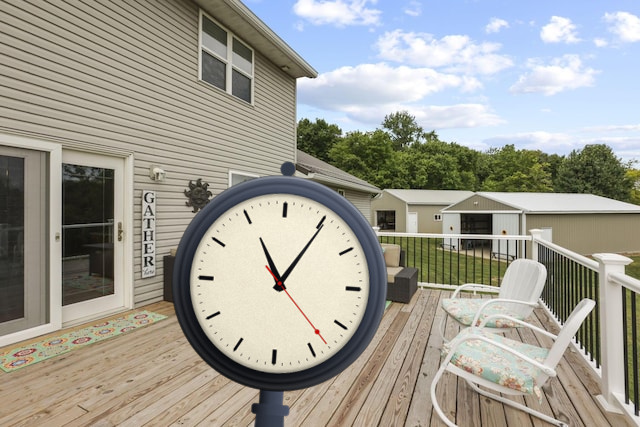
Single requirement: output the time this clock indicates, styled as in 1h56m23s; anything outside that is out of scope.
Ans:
11h05m23s
